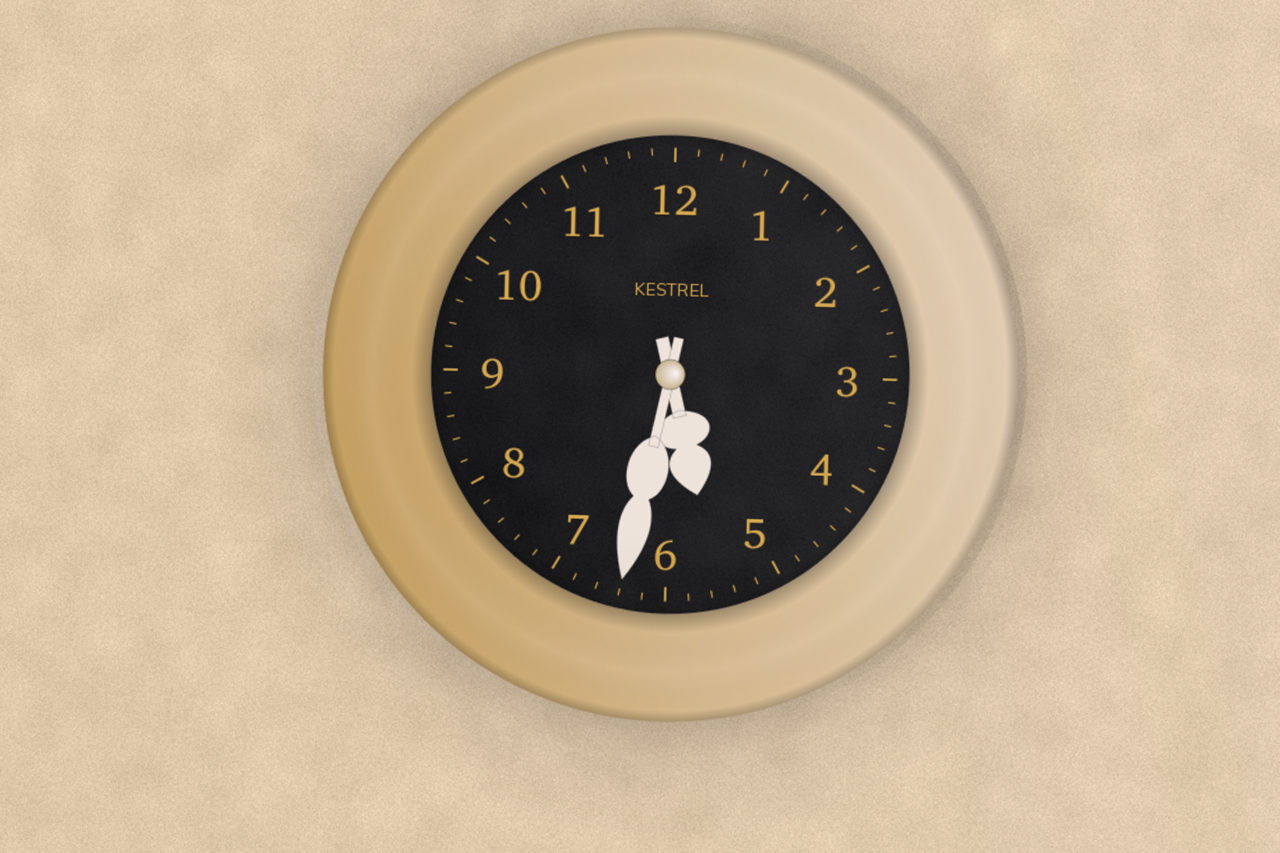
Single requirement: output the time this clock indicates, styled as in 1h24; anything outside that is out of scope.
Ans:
5h32
